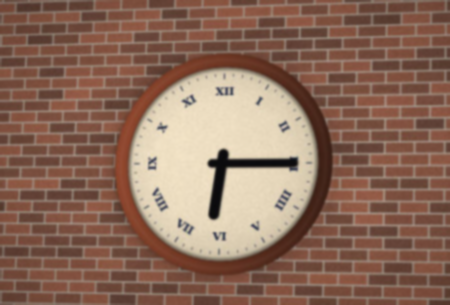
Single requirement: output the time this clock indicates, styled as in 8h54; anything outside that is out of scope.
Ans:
6h15
